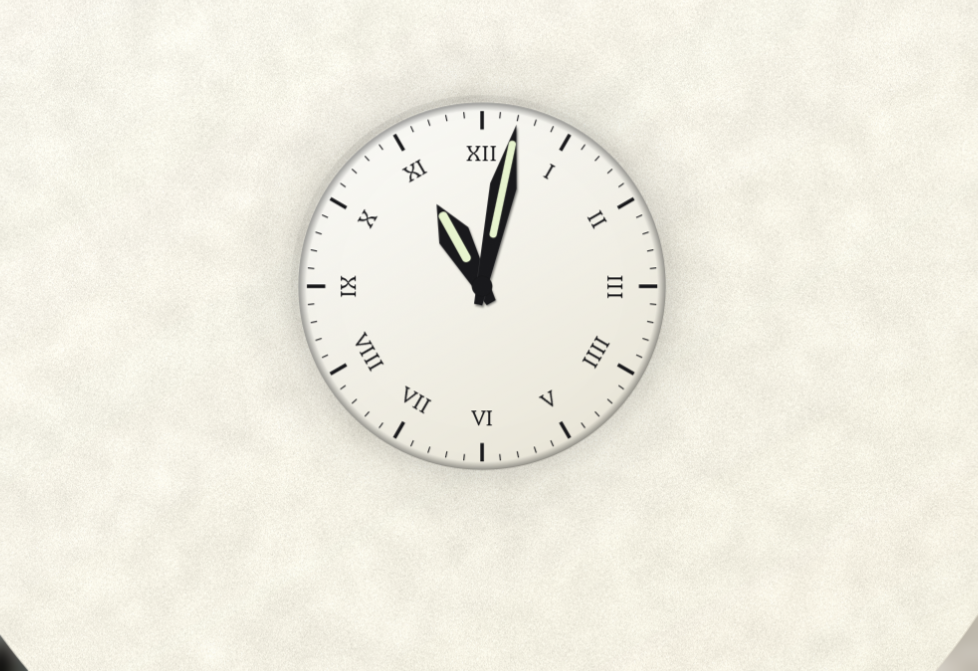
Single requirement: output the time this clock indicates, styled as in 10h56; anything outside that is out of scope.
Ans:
11h02
